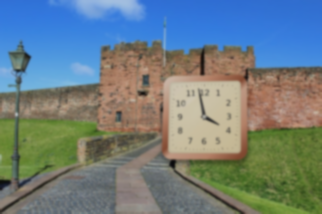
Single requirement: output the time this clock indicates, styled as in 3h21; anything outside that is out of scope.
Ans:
3h58
